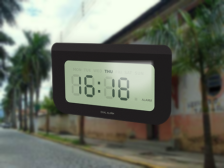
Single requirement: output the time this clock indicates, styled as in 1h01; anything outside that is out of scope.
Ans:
16h18
